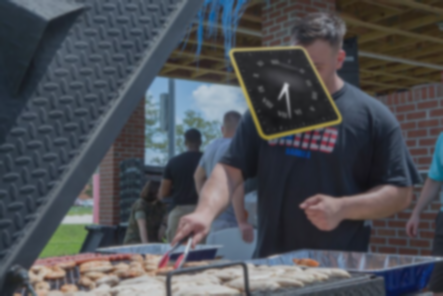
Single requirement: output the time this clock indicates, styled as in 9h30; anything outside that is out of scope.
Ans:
7h33
